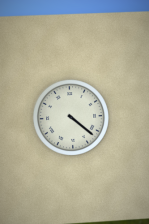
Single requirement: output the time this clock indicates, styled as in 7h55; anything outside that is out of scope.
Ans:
4h22
